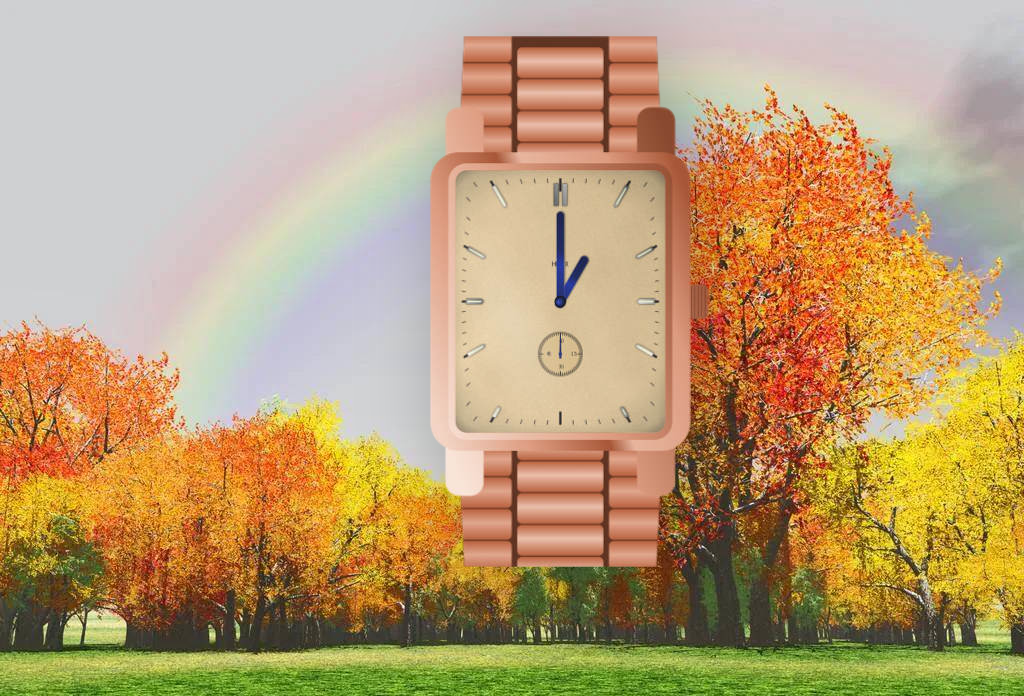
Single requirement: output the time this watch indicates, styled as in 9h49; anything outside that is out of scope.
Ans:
1h00
